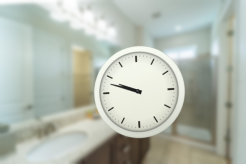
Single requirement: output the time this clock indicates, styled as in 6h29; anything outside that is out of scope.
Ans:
9h48
